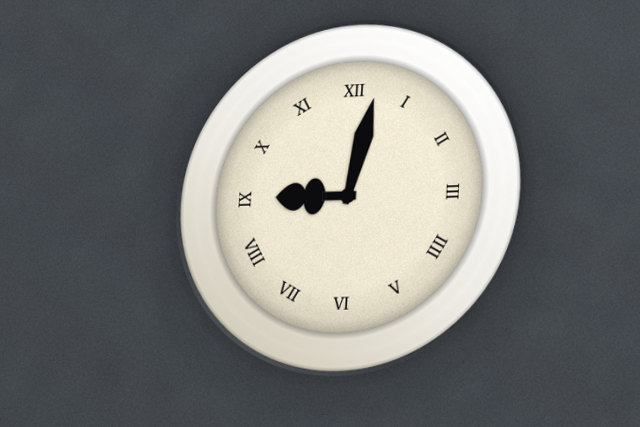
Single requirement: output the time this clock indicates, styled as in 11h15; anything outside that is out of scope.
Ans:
9h02
